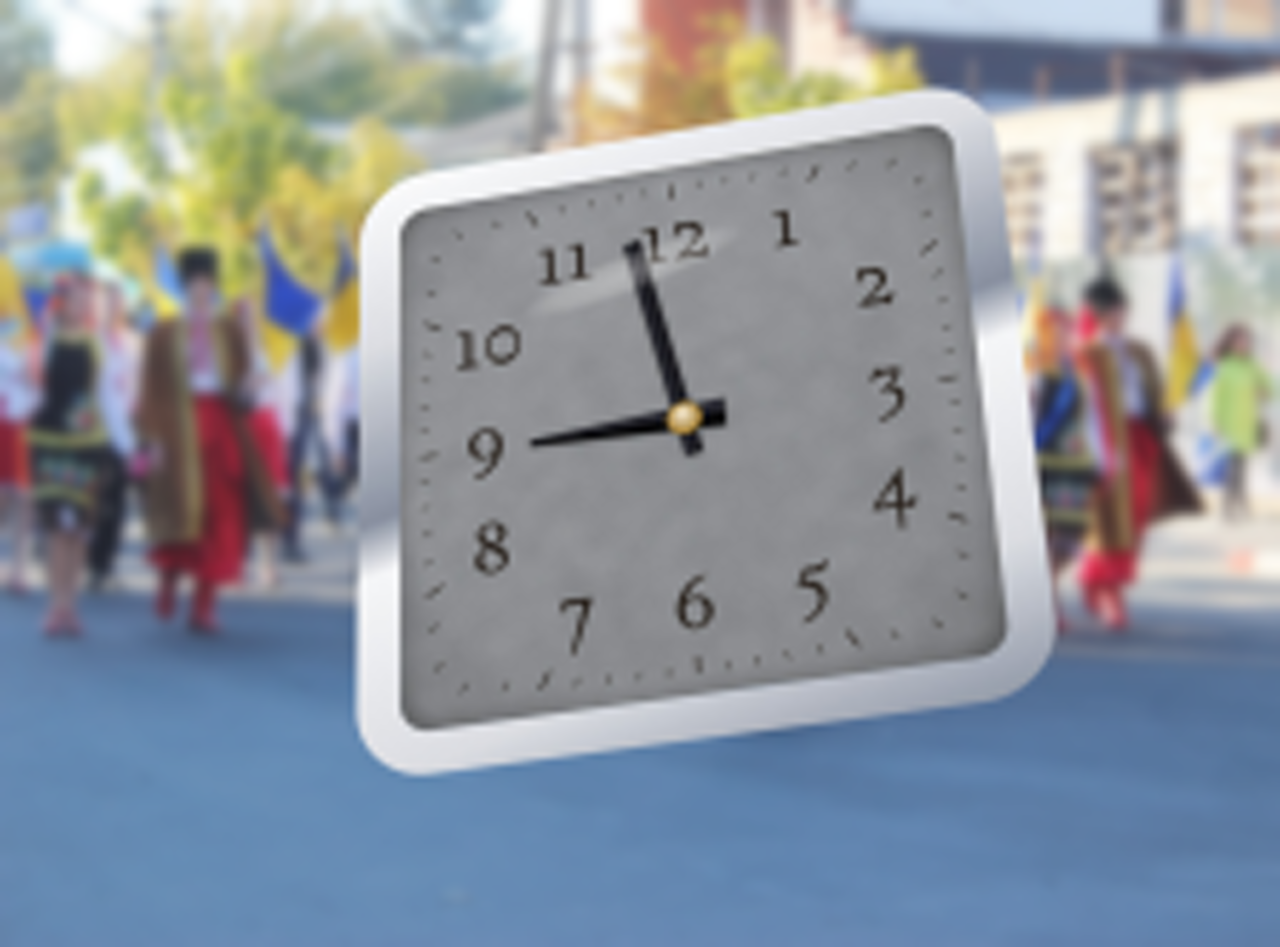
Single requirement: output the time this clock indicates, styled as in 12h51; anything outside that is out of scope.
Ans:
8h58
